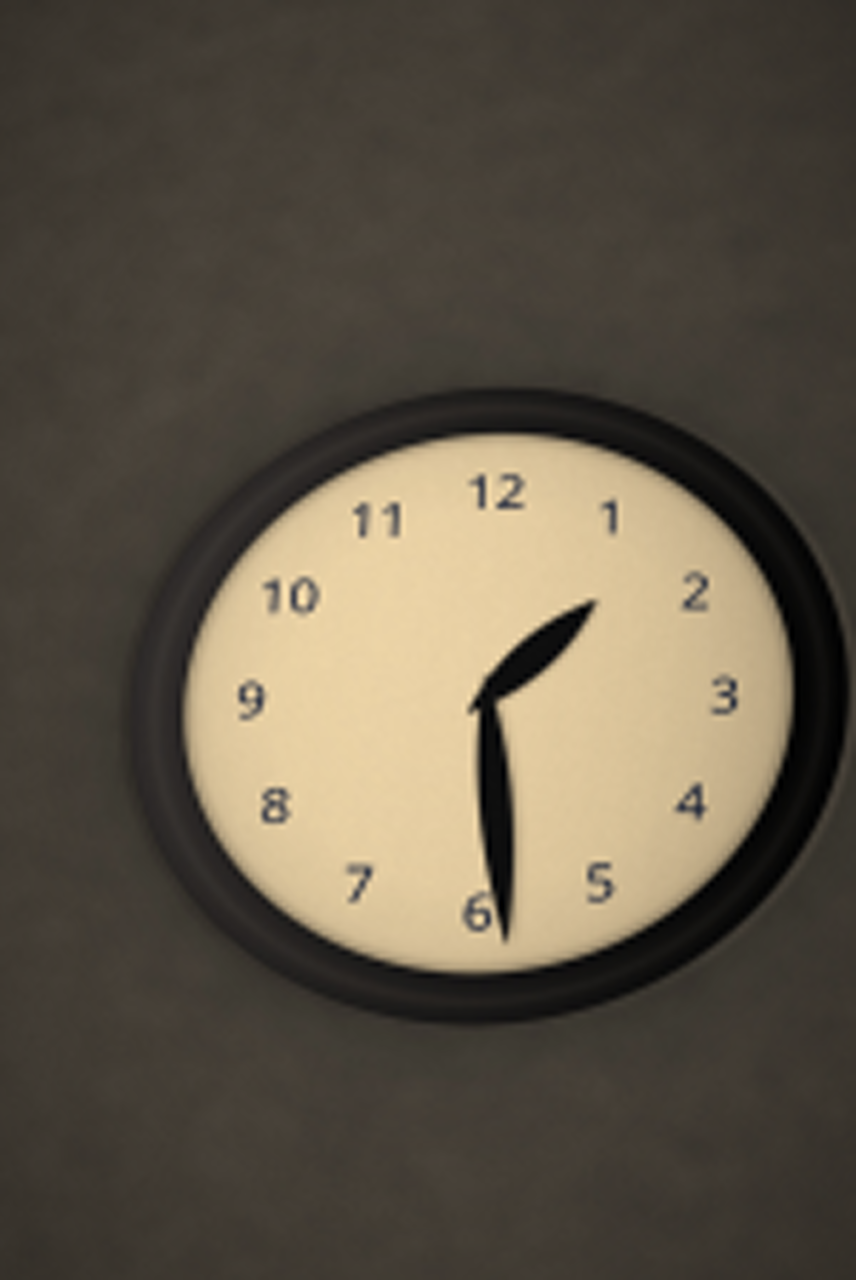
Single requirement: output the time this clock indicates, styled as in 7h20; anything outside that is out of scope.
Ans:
1h29
